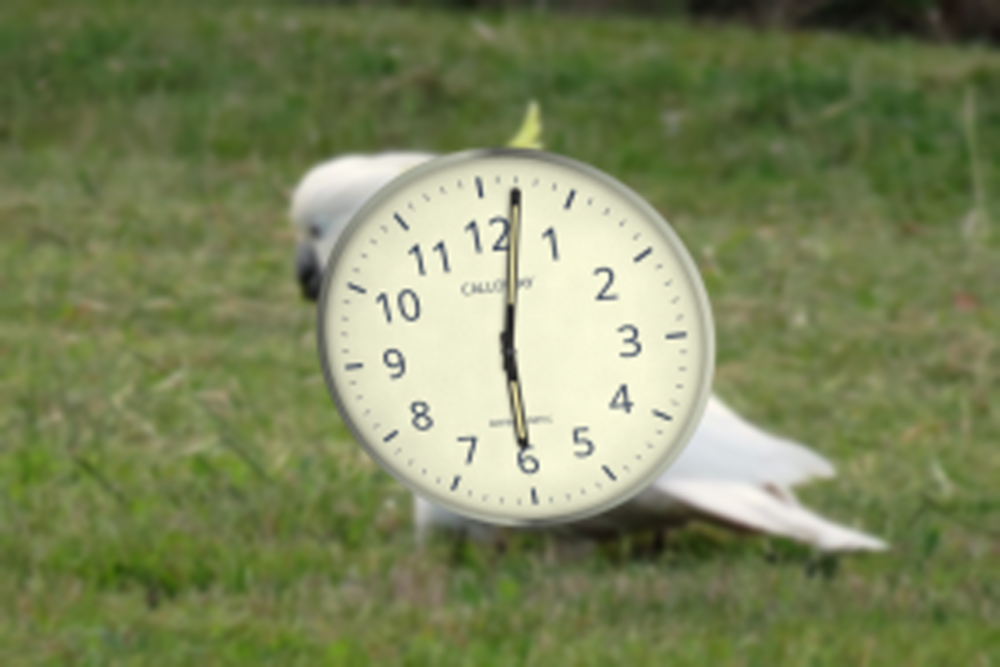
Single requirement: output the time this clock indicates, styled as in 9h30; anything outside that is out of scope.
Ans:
6h02
